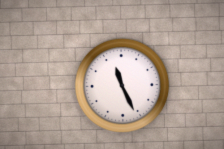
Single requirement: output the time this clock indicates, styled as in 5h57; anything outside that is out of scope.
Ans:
11h26
